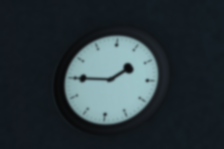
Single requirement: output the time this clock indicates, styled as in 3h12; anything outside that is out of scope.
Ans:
1h45
